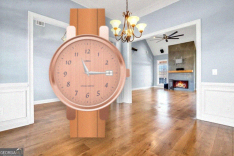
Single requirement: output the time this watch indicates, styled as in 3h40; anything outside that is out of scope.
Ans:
11h15
